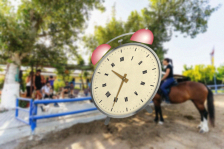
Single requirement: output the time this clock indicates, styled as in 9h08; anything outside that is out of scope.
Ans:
10h35
